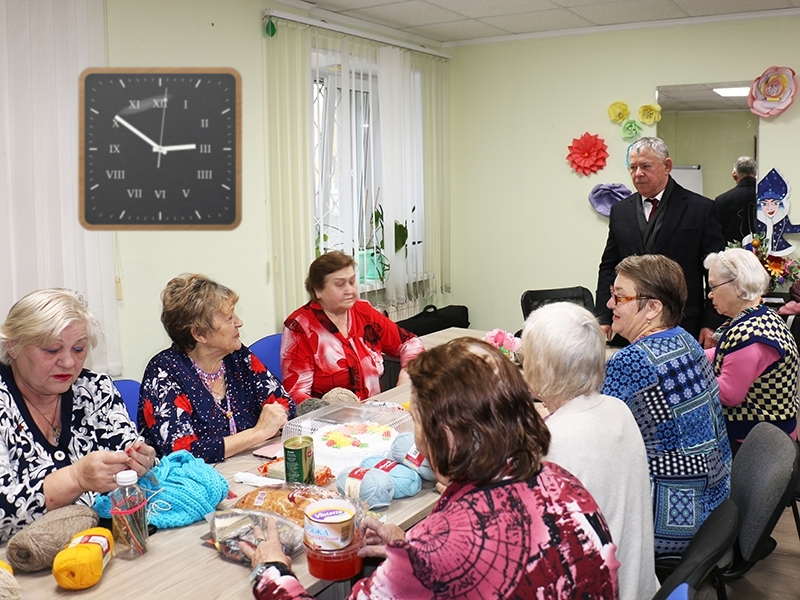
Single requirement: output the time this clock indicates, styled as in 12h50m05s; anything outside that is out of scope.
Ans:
2h51m01s
